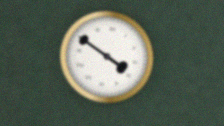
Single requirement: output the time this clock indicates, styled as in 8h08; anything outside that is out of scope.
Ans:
3h49
